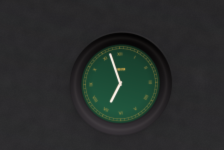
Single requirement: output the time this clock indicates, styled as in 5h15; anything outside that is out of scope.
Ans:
6h57
